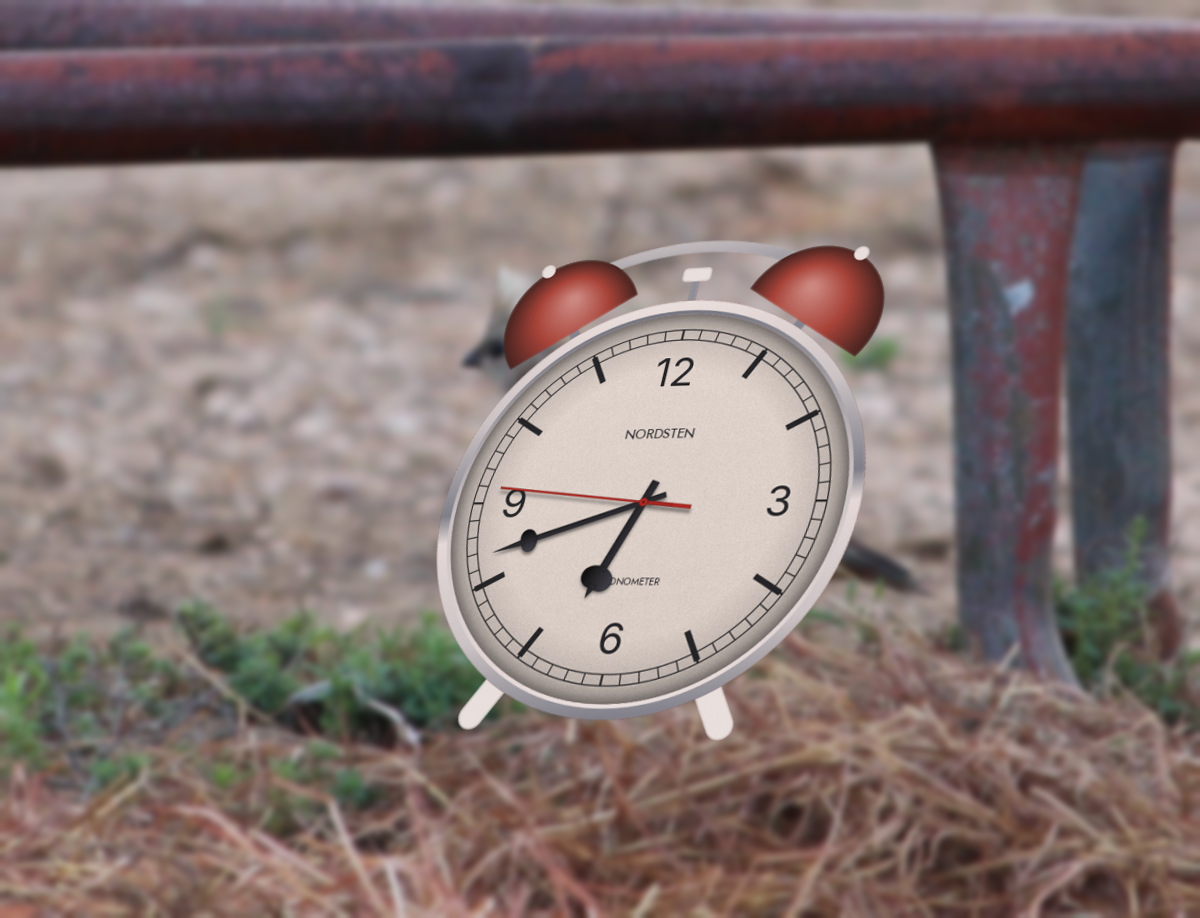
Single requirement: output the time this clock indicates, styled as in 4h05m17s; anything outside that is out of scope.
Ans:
6h41m46s
